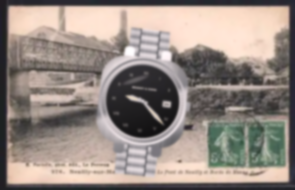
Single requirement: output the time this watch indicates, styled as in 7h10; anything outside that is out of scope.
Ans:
9h22
